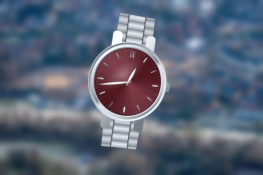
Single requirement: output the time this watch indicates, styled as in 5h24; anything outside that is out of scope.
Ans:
12h43
